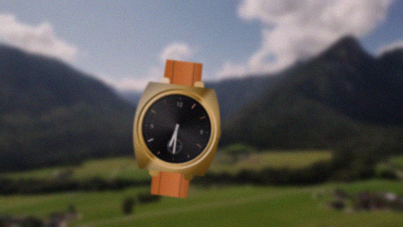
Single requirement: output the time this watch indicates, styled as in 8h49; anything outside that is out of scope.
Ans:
6h30
